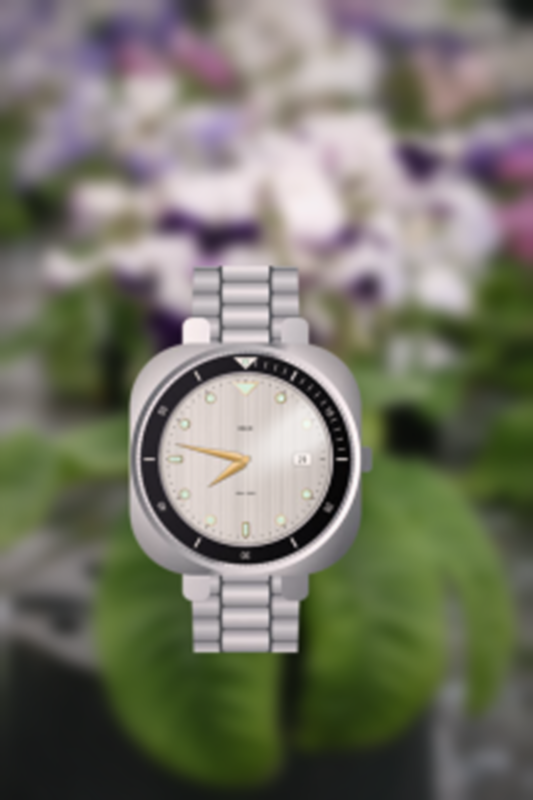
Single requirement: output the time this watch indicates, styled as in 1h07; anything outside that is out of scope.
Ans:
7h47
